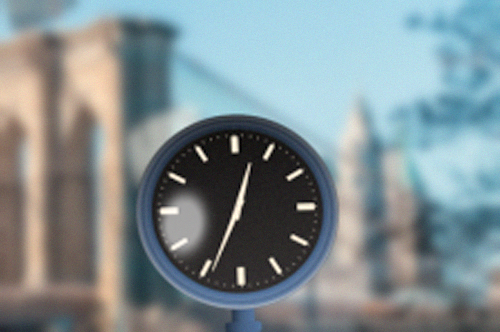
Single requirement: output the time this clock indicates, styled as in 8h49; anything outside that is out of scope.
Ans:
12h34
